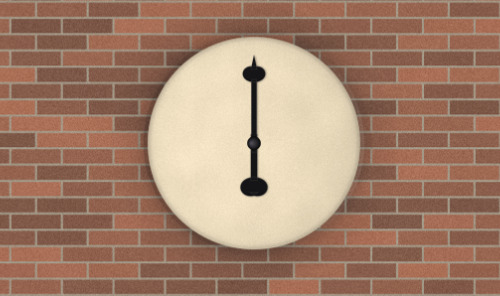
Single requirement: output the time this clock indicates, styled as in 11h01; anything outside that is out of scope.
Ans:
6h00
